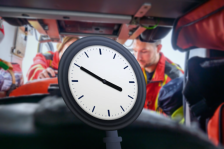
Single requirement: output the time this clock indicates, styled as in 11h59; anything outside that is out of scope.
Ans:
3h50
